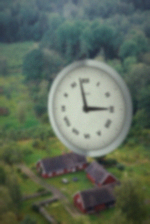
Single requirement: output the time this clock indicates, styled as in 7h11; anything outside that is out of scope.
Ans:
2h58
